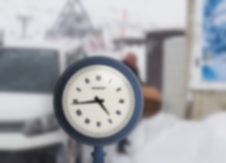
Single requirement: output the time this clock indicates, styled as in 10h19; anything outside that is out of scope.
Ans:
4h44
